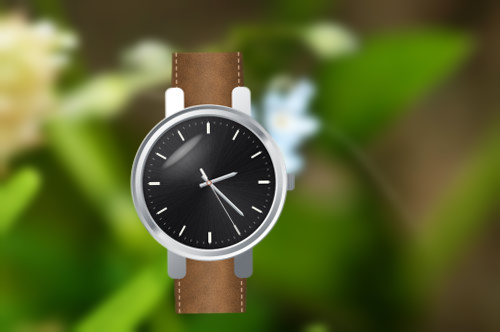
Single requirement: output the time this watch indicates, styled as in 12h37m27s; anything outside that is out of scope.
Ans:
2h22m25s
